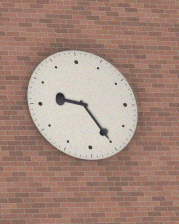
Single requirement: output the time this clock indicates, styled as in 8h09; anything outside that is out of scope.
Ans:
9h25
